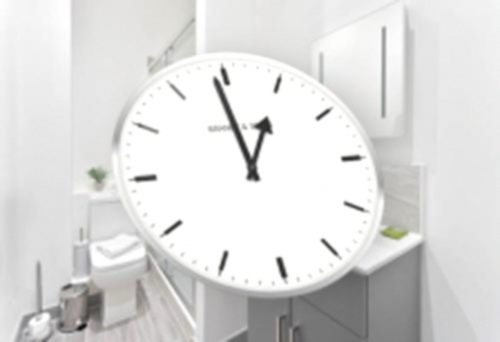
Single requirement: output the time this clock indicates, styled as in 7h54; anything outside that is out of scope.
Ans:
12h59
